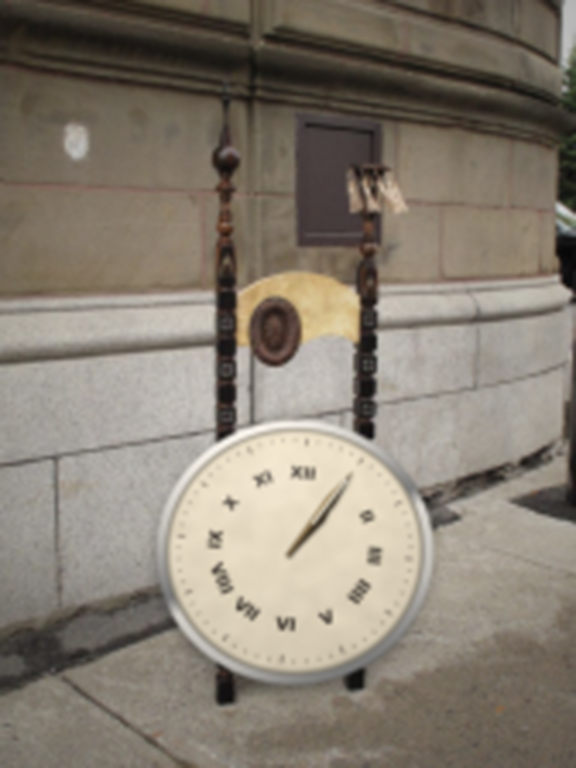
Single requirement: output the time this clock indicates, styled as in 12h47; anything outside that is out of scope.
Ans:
1h05
